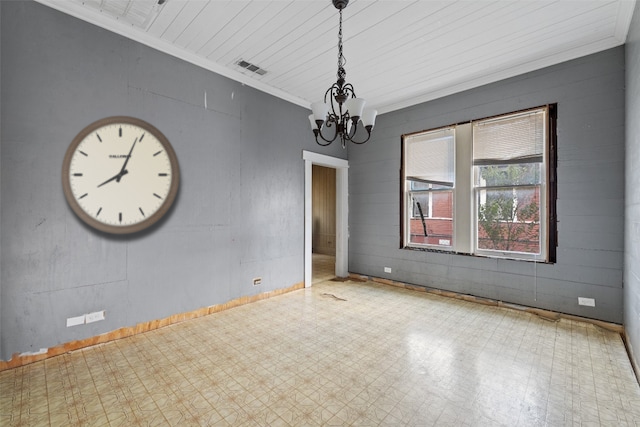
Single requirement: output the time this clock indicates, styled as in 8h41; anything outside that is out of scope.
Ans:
8h04
